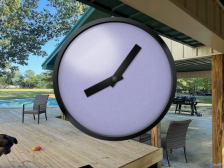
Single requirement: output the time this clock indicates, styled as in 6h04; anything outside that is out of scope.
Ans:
8h06
